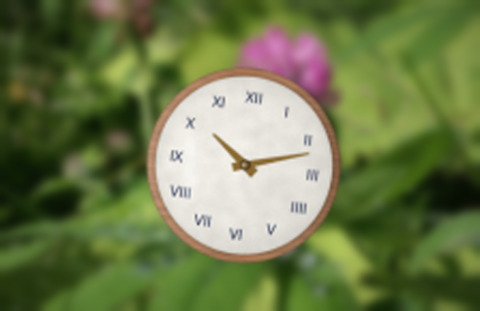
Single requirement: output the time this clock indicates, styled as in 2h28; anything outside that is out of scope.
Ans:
10h12
